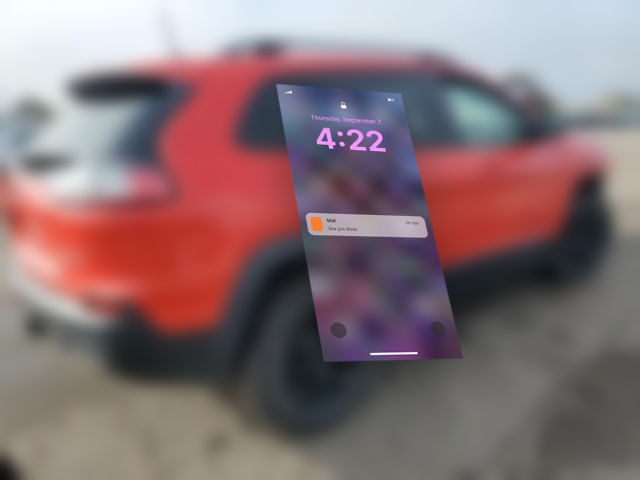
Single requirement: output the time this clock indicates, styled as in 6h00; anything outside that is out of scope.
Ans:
4h22
